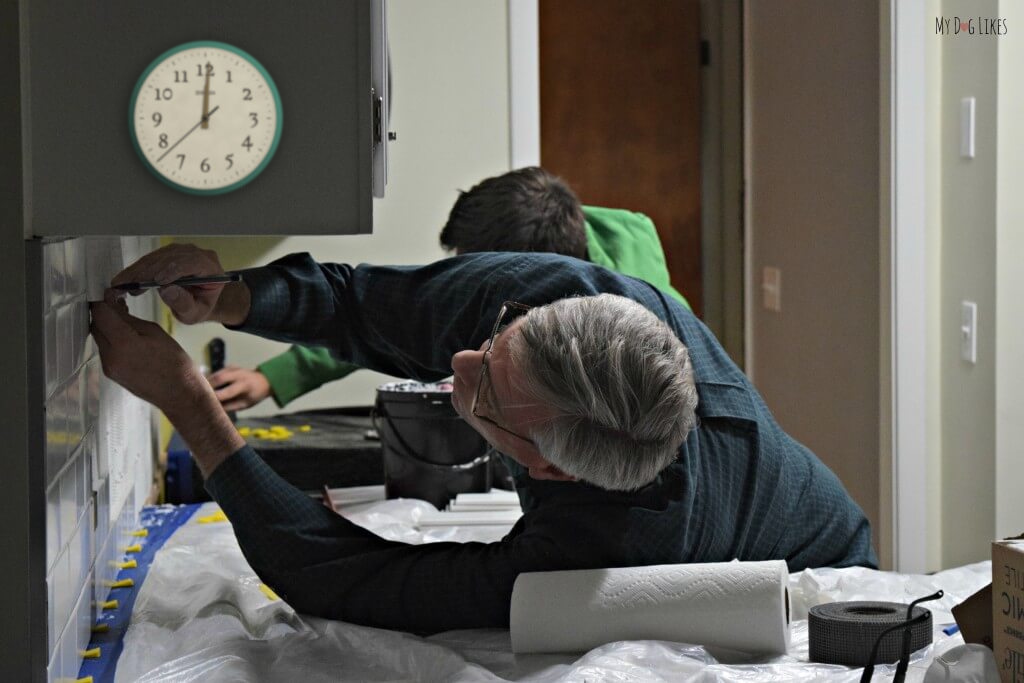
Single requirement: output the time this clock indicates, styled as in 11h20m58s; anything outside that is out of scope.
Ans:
12h00m38s
